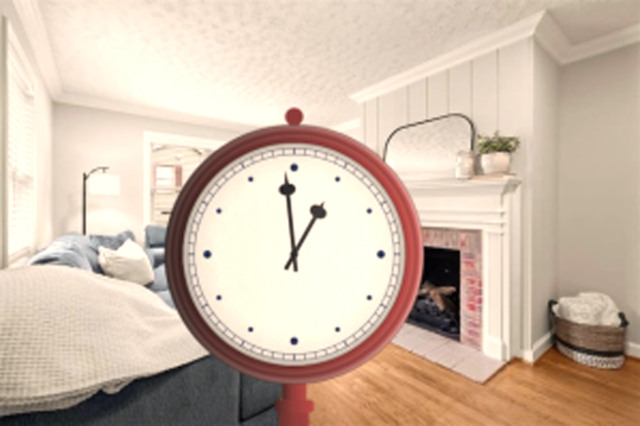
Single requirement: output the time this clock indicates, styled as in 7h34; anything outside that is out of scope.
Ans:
12h59
